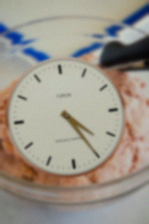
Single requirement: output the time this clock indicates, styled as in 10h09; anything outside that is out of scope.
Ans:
4h25
